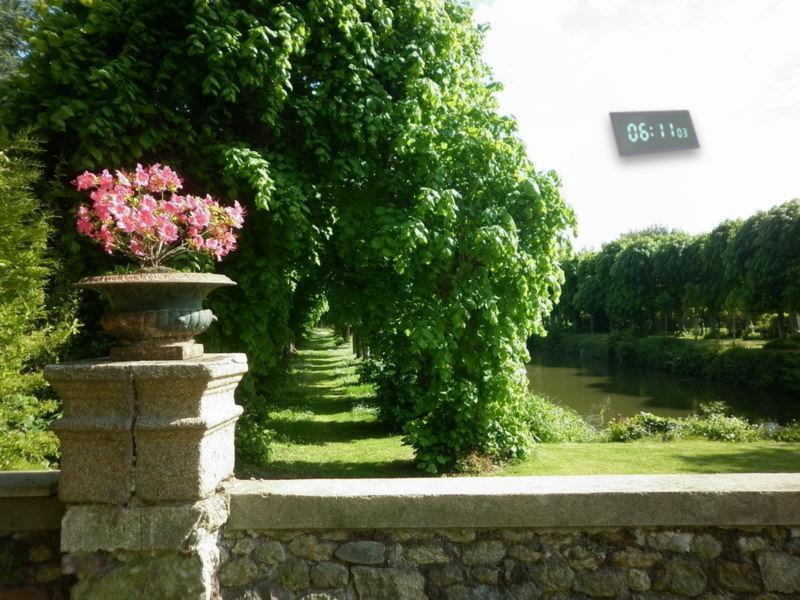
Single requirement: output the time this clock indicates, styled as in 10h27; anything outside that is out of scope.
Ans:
6h11
